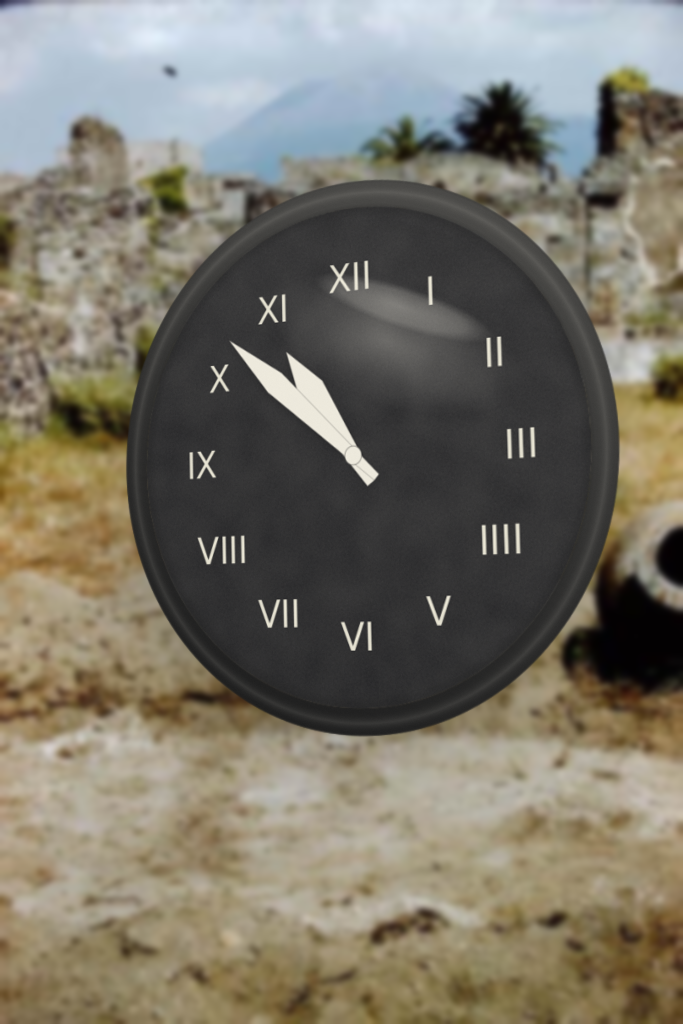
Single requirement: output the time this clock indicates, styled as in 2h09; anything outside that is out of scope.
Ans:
10h52
